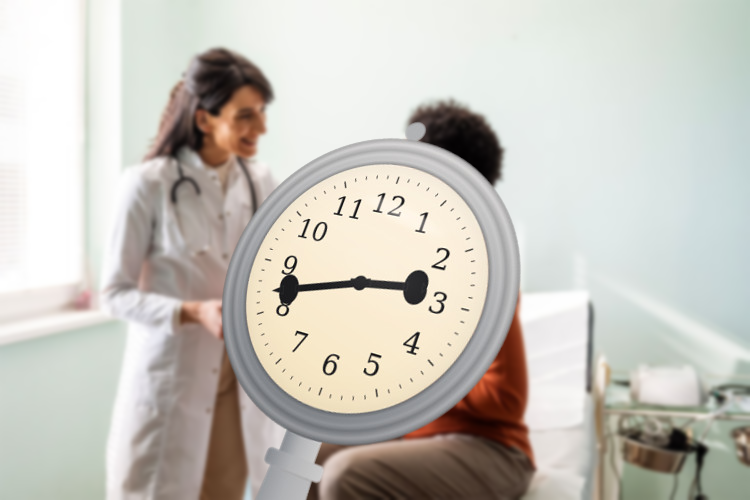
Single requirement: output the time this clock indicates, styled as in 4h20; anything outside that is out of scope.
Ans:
2h42
